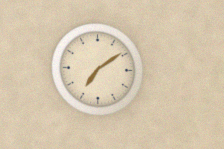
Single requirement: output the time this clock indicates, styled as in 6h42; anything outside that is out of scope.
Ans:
7h09
